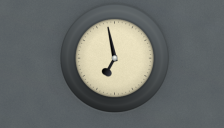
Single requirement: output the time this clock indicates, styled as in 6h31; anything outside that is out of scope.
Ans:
6h58
